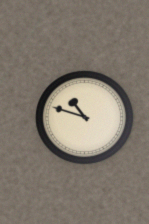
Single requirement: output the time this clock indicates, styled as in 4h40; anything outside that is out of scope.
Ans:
10h48
